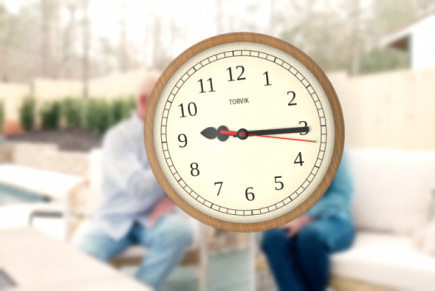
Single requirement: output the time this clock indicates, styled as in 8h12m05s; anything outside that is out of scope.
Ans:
9h15m17s
